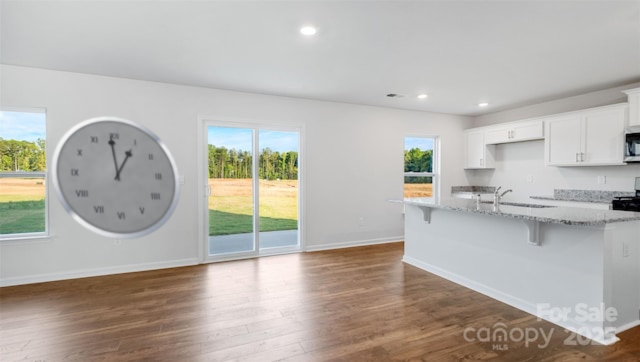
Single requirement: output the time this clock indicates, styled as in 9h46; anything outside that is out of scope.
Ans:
12h59
